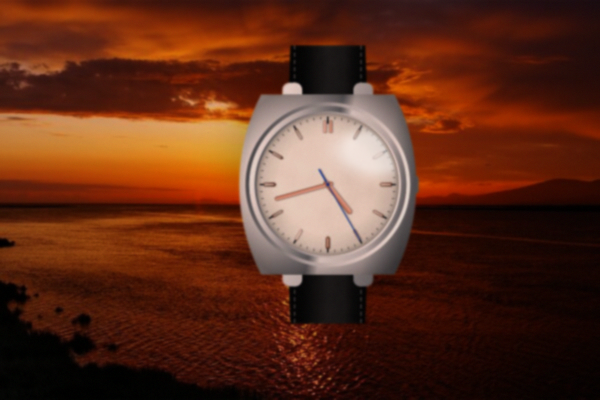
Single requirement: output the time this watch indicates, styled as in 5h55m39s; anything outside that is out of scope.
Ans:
4h42m25s
